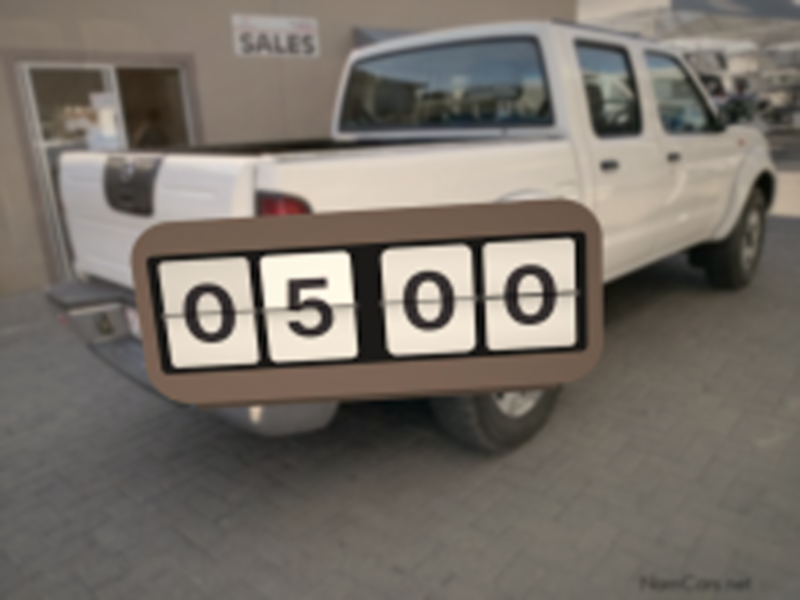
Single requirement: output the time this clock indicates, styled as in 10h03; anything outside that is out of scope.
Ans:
5h00
